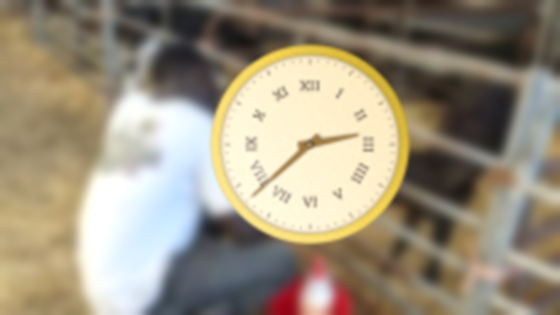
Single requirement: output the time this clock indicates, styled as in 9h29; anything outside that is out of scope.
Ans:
2h38
